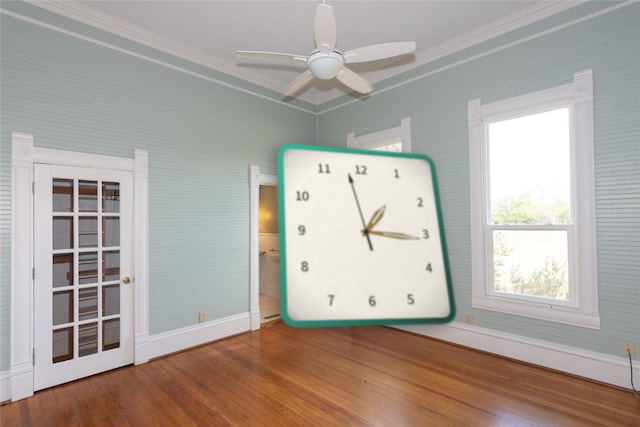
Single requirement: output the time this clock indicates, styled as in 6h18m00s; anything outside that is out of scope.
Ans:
1h15m58s
